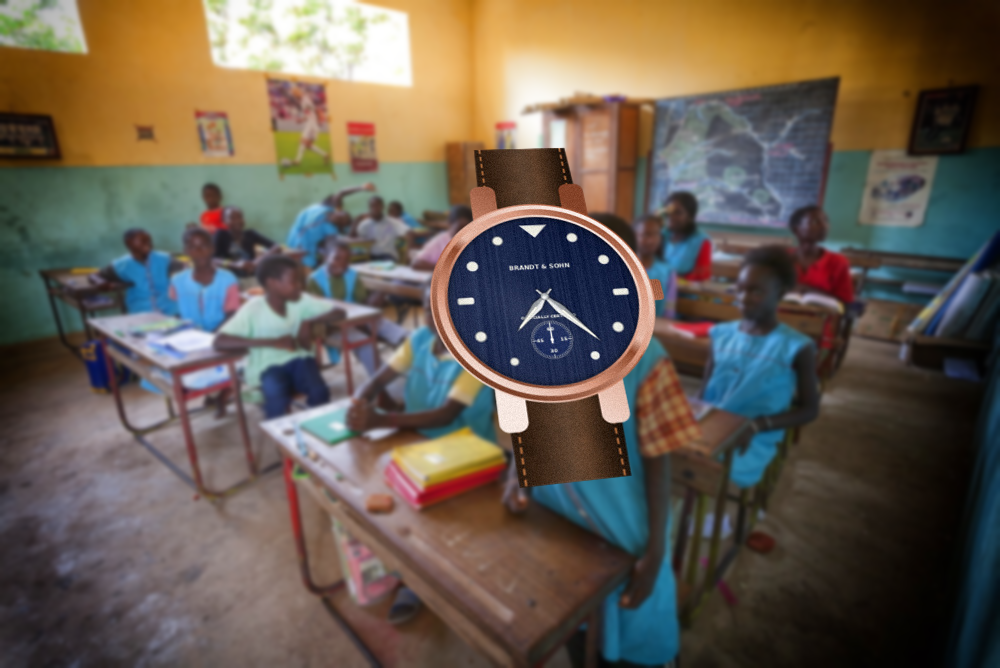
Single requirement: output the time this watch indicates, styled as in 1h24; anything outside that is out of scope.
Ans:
7h23
